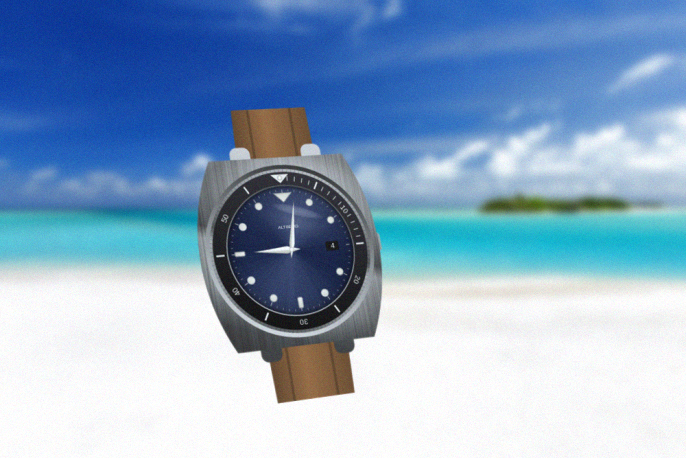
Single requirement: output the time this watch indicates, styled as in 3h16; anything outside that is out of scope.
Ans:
9h02
